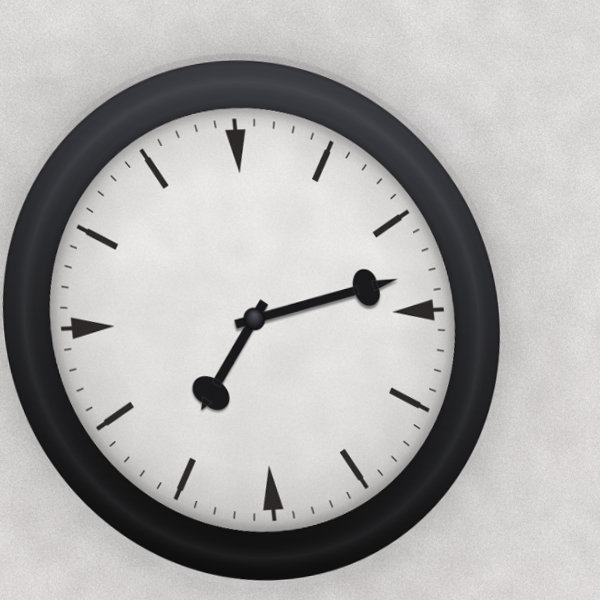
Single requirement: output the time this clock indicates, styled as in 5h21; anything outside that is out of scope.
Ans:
7h13
